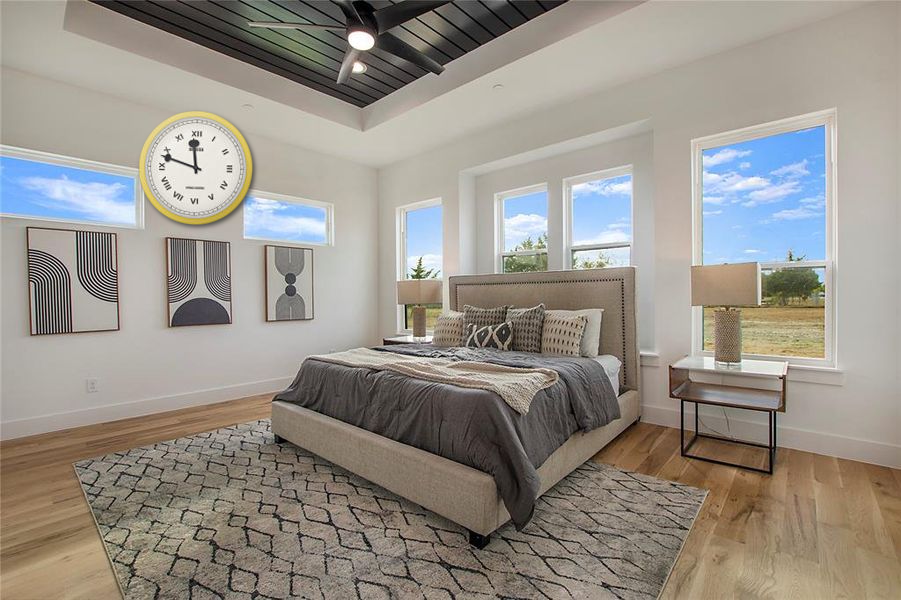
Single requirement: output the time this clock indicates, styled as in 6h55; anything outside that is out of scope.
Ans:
11h48
